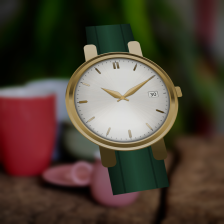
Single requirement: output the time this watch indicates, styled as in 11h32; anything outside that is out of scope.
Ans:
10h10
